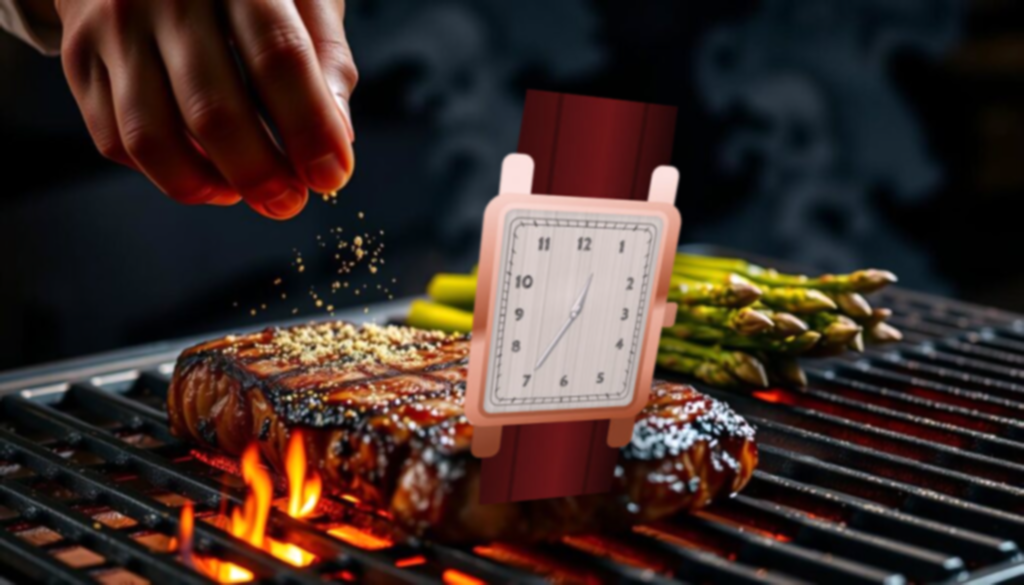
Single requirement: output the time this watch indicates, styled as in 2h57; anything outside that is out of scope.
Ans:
12h35
